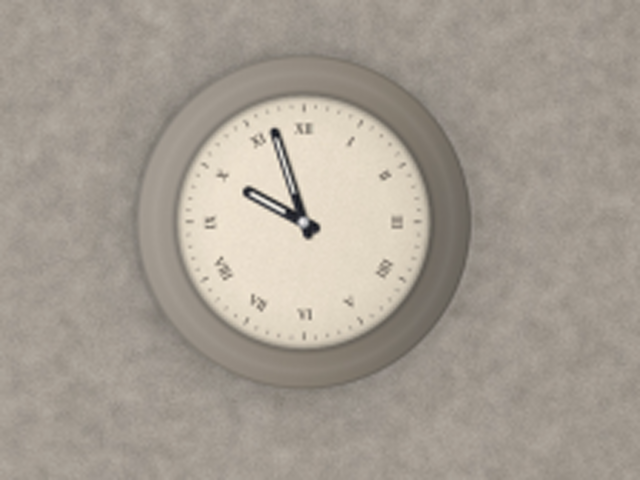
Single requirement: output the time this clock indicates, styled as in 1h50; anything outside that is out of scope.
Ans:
9h57
